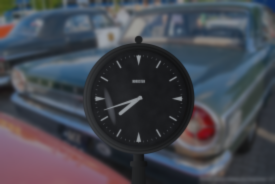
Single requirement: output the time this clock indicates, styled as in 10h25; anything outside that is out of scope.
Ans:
7h42
